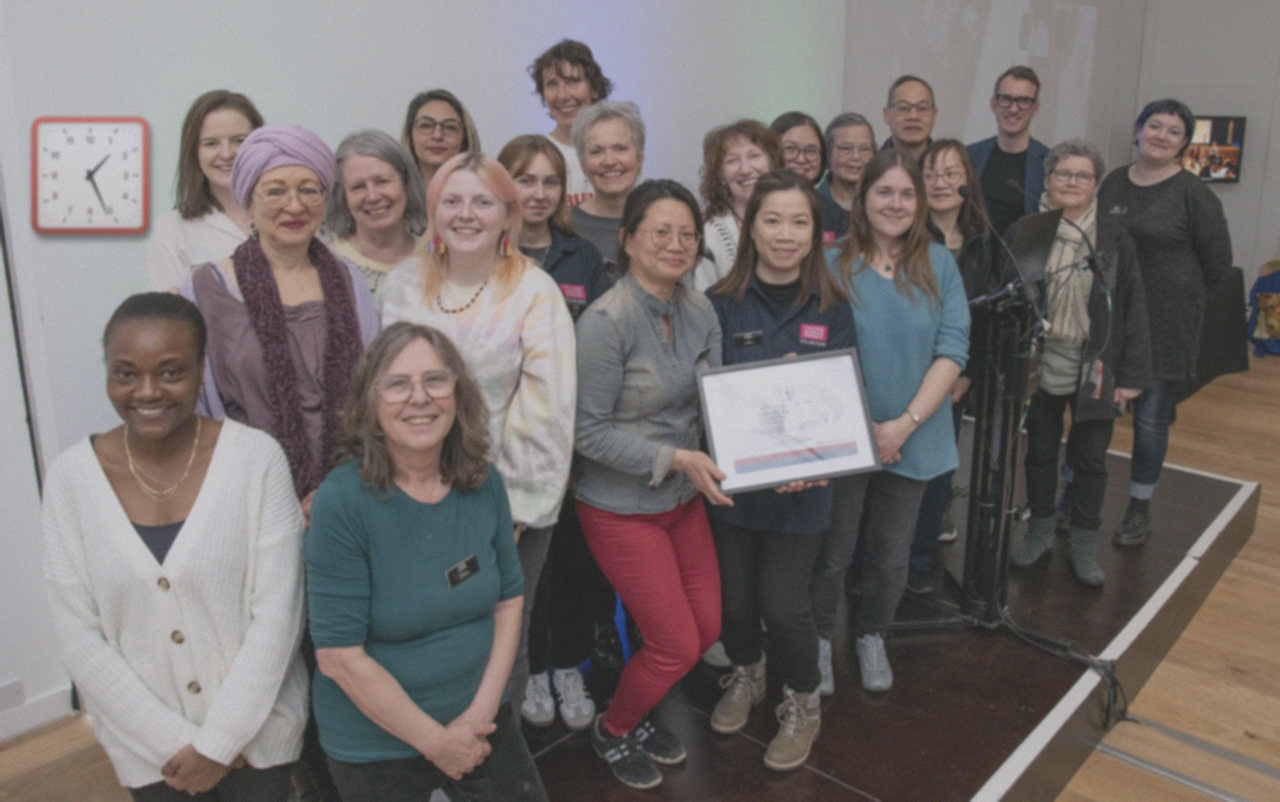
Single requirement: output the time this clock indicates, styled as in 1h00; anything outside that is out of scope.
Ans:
1h26
